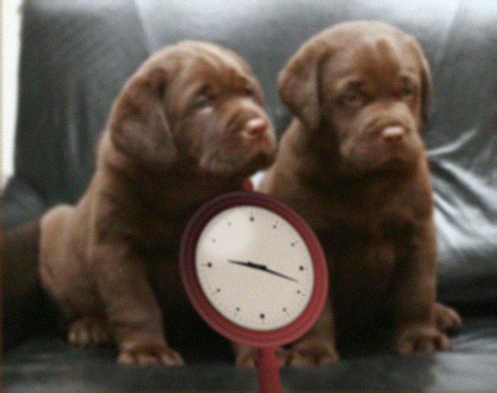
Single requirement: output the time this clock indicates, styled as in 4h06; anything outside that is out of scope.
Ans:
9h18
